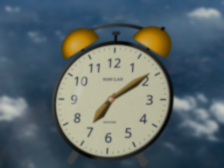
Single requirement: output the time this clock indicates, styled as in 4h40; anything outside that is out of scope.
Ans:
7h09
